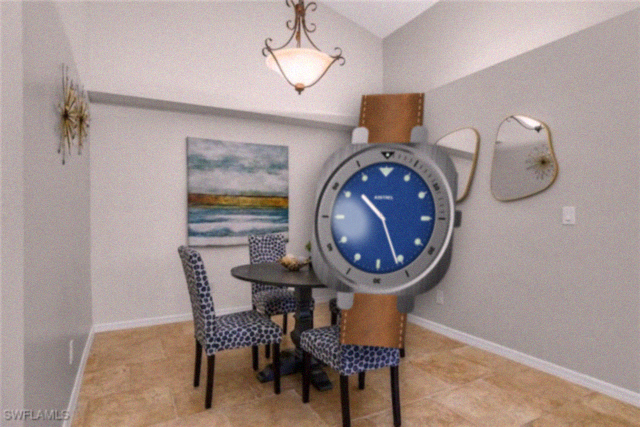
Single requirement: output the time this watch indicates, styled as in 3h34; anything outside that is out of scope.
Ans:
10h26
